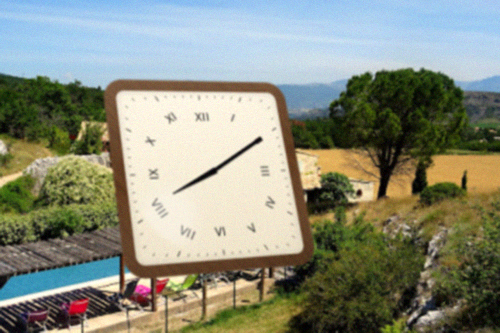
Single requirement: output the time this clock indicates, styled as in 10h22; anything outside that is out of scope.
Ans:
8h10
